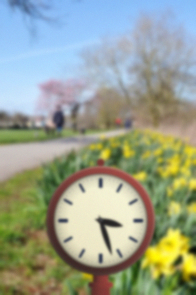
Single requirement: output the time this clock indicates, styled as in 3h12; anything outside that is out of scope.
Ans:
3h27
